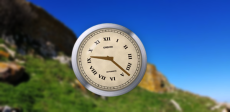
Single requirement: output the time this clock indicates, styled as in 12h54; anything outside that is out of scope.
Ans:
9h23
